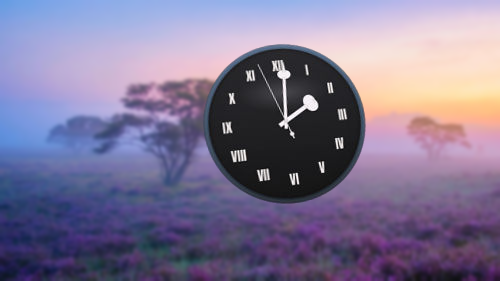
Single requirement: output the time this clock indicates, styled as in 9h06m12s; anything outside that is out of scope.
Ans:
2h00m57s
